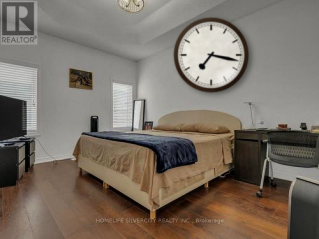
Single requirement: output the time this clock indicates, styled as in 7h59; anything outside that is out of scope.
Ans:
7h17
